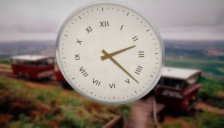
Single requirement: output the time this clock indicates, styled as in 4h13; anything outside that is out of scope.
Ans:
2h23
